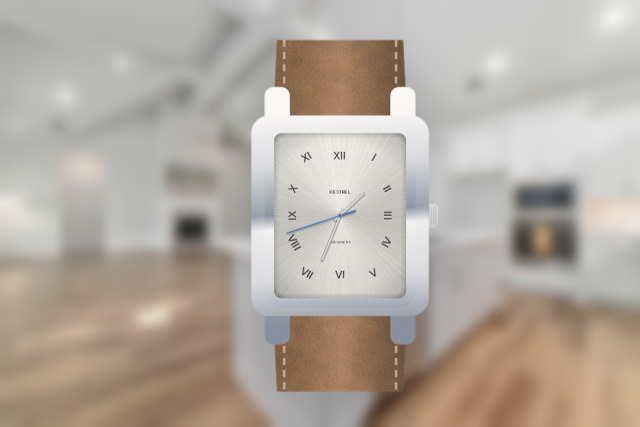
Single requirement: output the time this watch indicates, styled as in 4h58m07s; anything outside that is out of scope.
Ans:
1h33m42s
